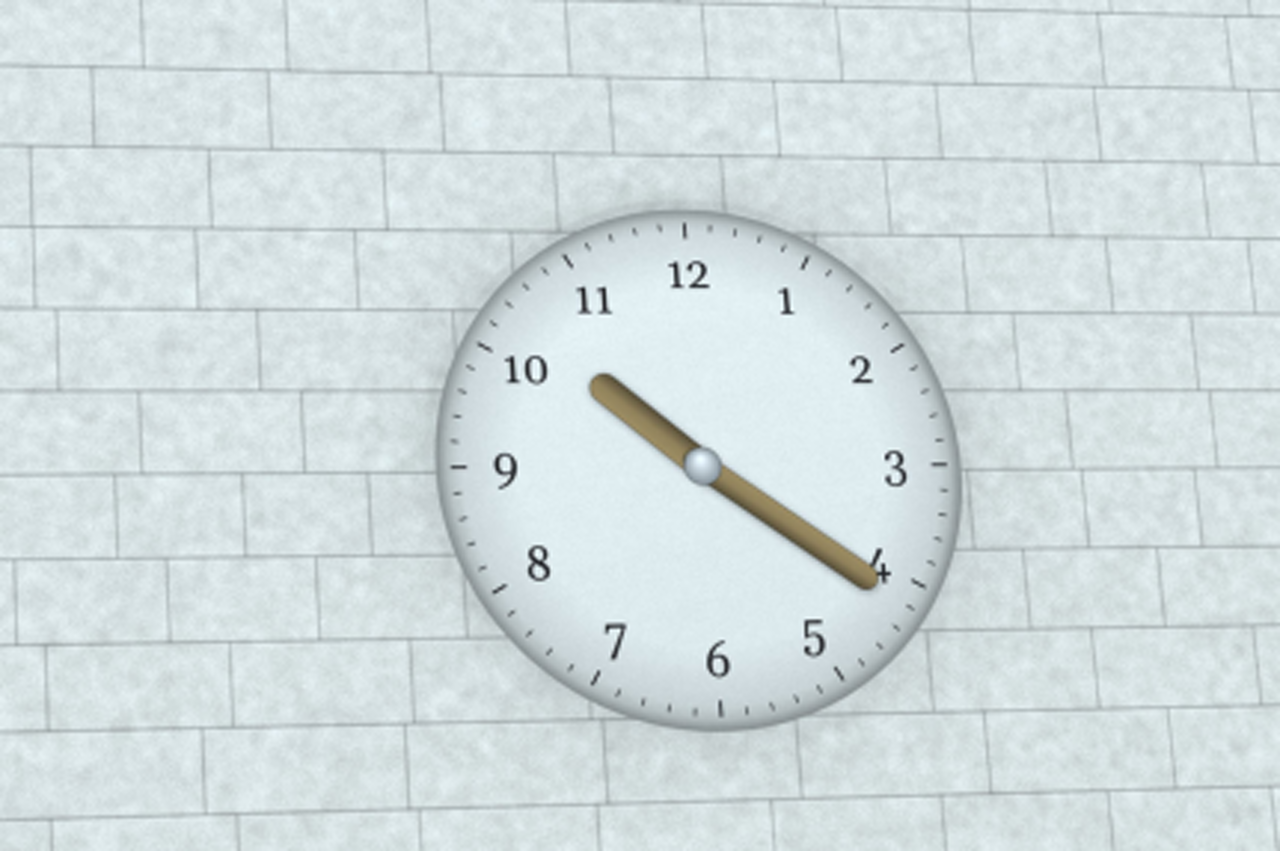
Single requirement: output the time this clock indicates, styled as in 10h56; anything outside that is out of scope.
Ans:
10h21
